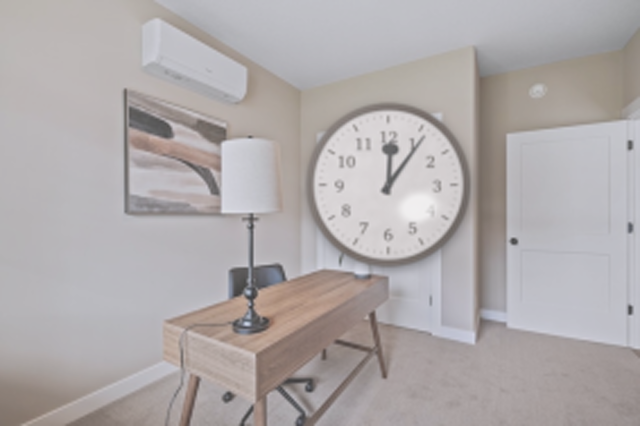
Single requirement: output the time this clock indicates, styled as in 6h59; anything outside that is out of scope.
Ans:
12h06
